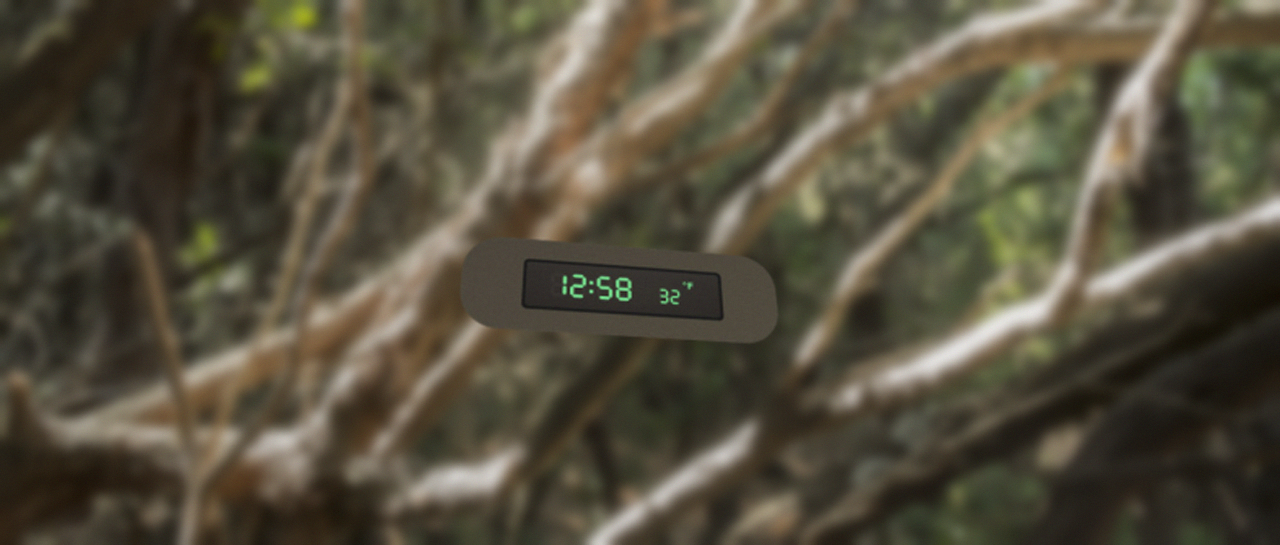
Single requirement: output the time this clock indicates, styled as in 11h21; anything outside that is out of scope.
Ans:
12h58
